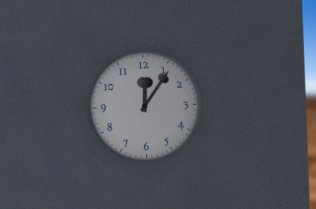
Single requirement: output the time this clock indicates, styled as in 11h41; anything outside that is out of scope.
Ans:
12h06
